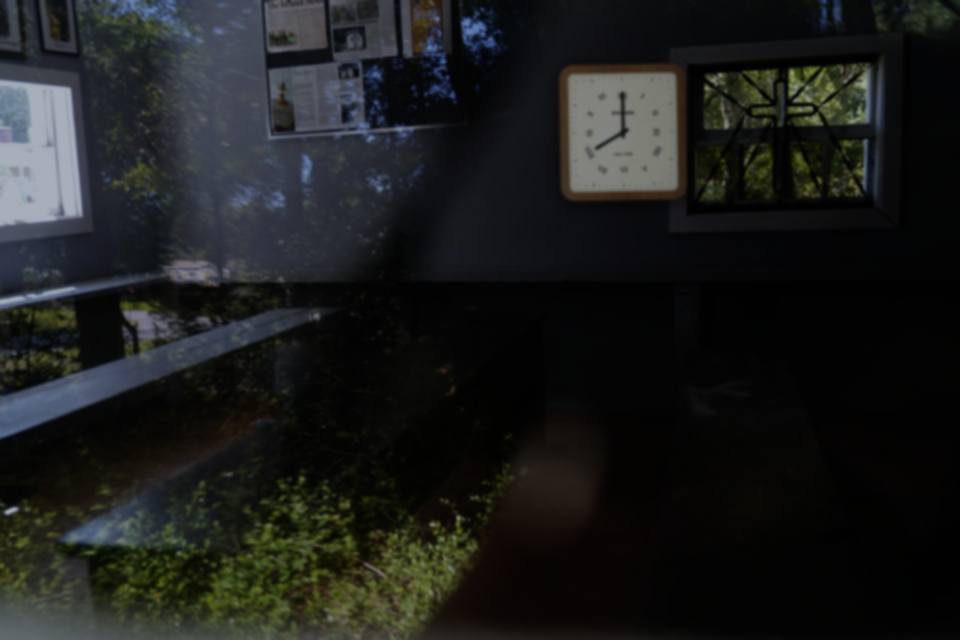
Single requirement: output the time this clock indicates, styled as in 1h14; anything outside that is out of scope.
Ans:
8h00
